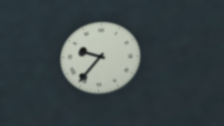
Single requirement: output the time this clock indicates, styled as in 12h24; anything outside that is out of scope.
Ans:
9h36
